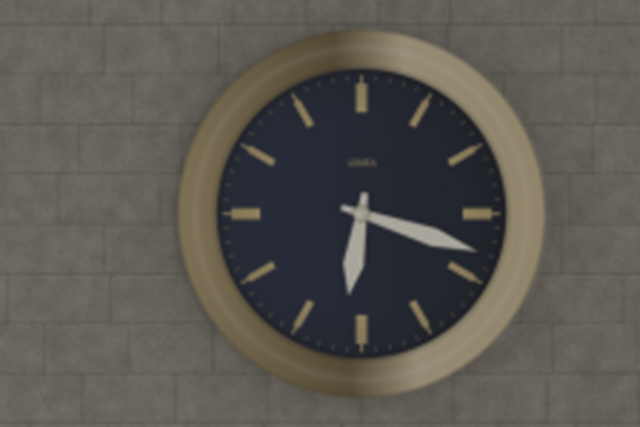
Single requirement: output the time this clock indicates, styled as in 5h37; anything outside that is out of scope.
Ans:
6h18
